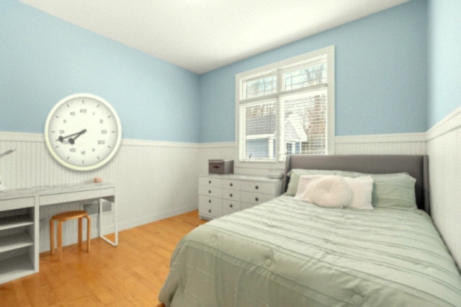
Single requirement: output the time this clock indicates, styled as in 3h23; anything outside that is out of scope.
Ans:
7h42
